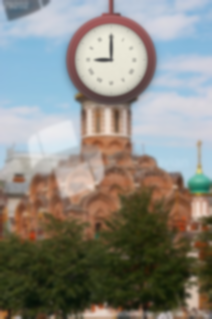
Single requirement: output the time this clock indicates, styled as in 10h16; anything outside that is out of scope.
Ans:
9h00
